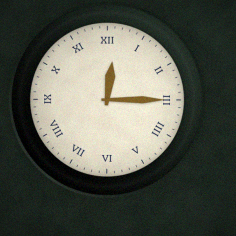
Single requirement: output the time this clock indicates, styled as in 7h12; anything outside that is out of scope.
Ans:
12h15
